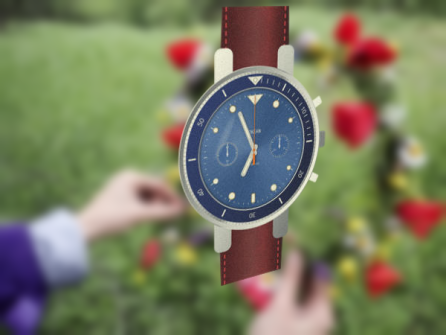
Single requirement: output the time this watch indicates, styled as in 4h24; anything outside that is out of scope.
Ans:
6h56
